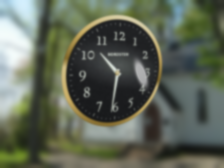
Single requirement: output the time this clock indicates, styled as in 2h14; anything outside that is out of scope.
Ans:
10h31
